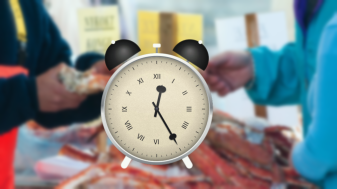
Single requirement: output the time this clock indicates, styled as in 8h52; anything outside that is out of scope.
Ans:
12h25
